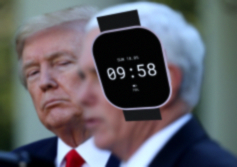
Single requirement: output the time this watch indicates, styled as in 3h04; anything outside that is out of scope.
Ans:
9h58
